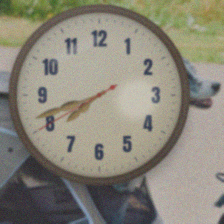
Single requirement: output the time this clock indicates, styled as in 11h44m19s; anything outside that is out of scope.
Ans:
7h41m40s
